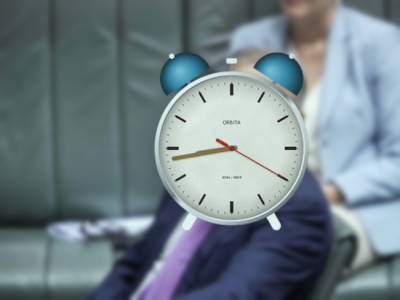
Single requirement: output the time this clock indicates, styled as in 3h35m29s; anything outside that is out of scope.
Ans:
8h43m20s
